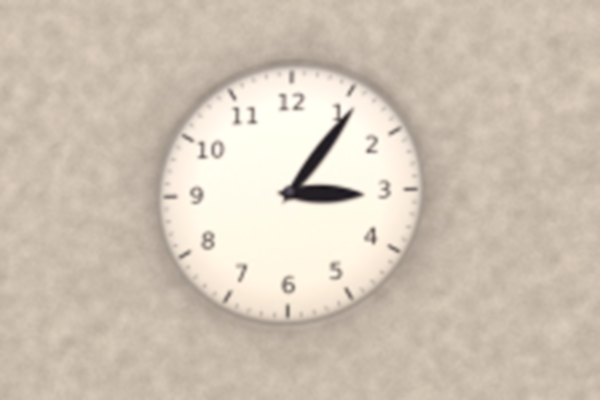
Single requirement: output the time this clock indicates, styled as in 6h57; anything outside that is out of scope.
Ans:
3h06
